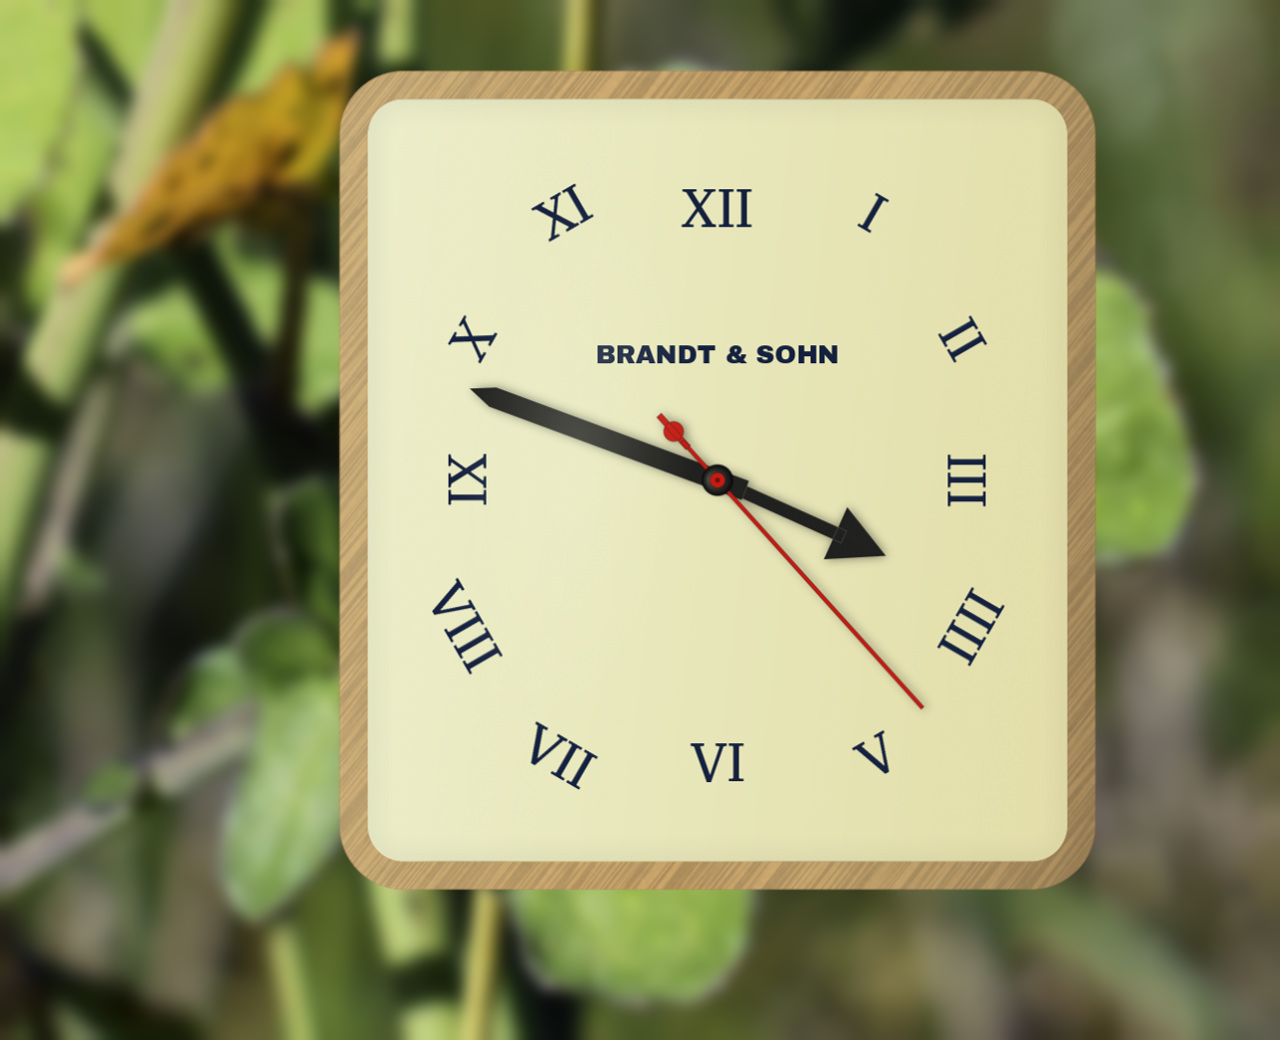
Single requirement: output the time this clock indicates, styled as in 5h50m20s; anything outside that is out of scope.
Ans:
3h48m23s
